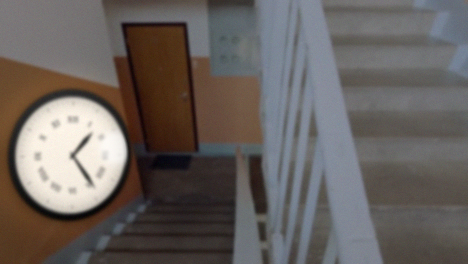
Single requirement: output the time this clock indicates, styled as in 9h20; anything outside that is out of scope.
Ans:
1h24
